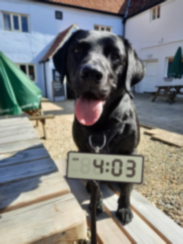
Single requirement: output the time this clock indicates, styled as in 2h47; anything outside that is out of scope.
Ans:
4h03
